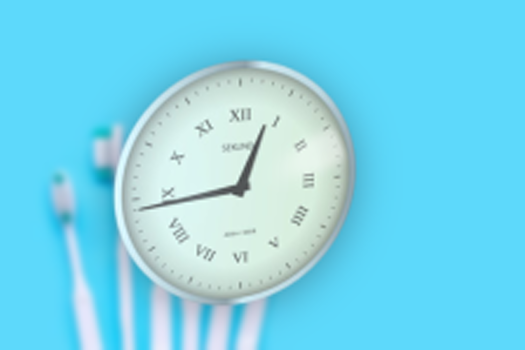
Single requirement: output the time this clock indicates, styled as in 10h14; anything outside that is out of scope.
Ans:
12h44
